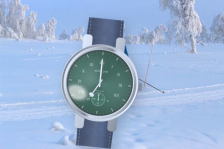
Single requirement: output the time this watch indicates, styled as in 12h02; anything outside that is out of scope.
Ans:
7h00
